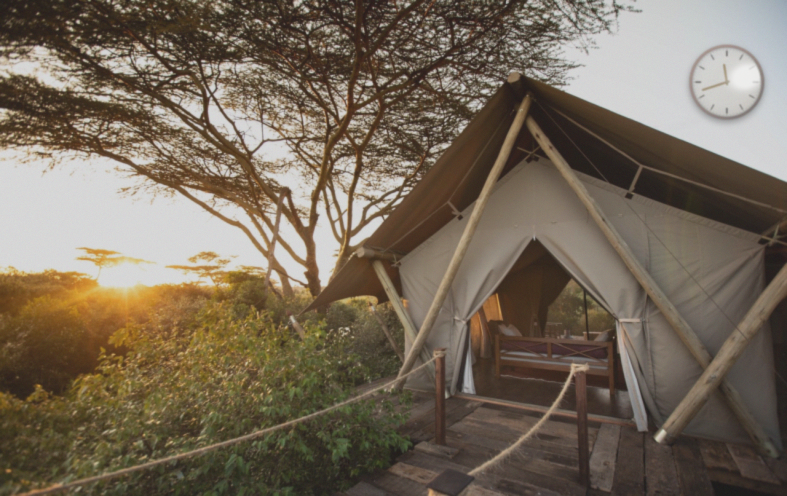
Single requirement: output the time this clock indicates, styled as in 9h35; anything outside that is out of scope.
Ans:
11h42
